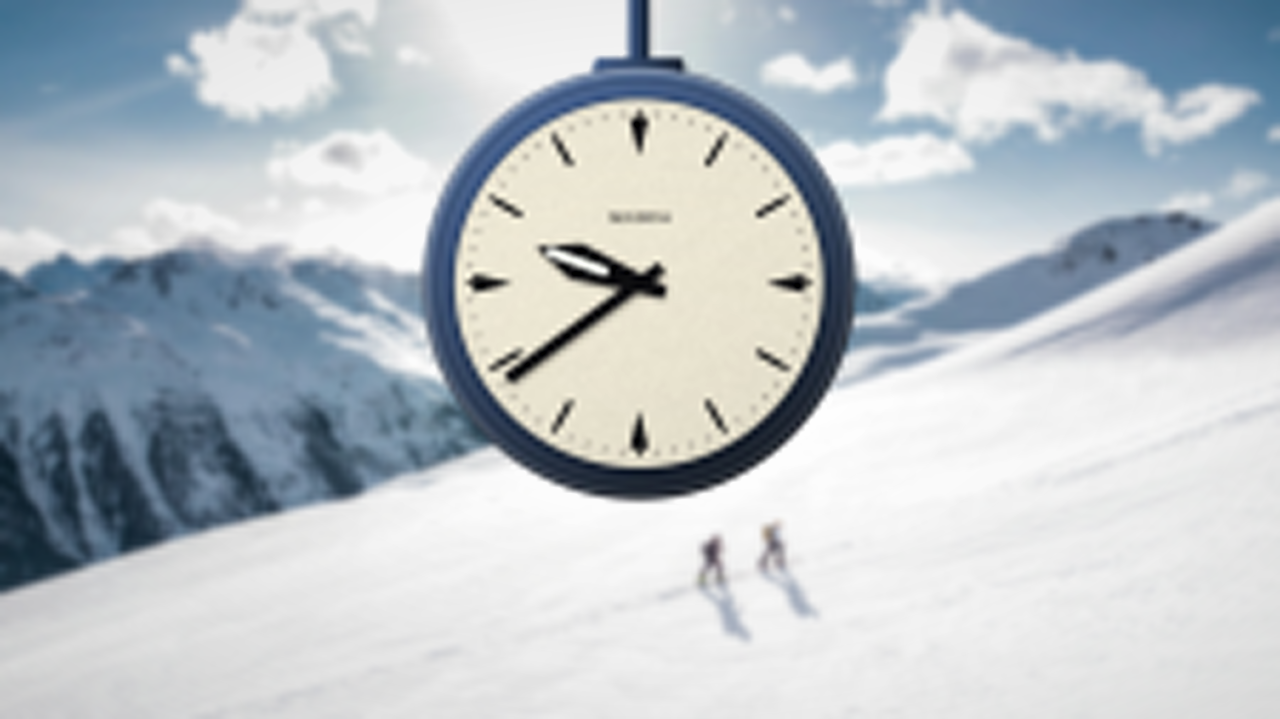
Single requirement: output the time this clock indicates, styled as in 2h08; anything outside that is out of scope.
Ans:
9h39
